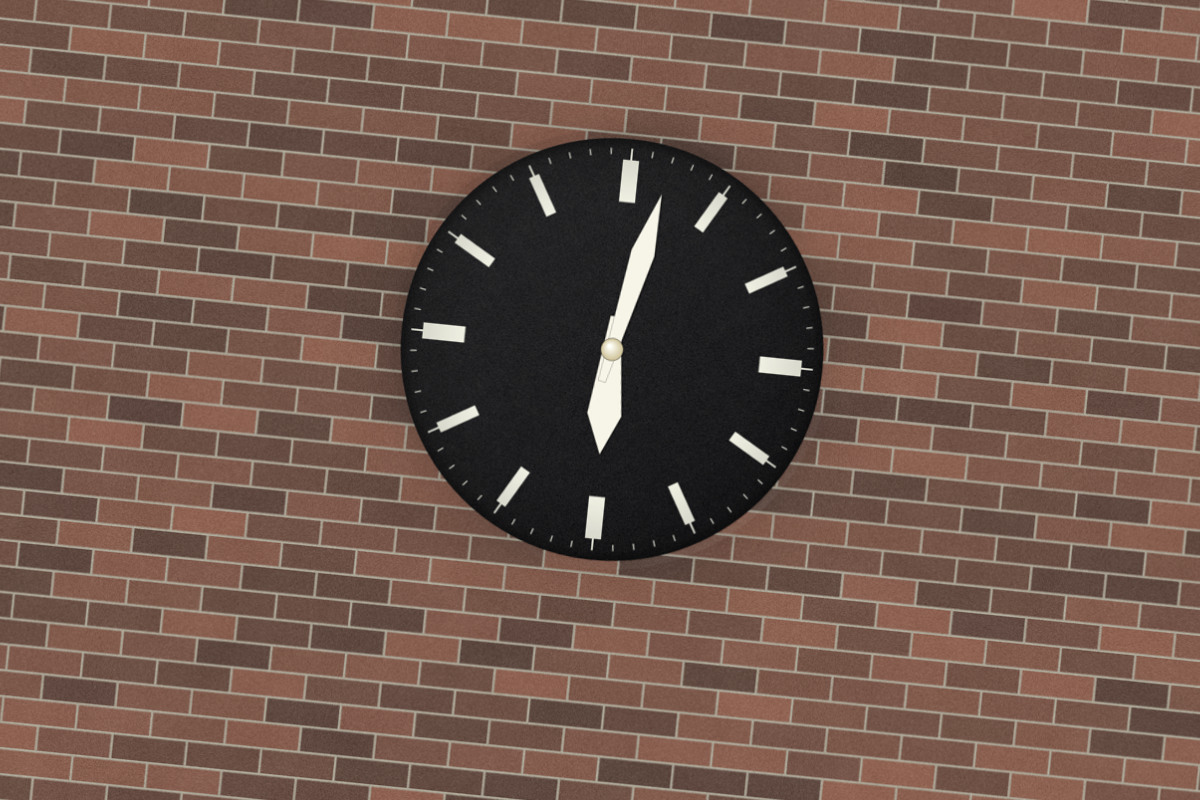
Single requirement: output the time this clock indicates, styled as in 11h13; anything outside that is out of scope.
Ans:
6h02
